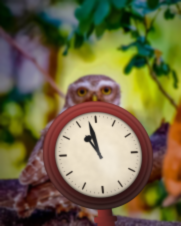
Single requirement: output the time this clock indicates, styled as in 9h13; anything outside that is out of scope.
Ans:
10h58
